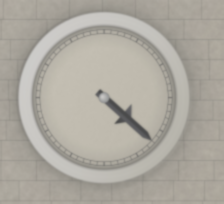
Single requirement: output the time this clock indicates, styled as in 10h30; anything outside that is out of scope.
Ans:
4h22
